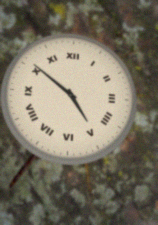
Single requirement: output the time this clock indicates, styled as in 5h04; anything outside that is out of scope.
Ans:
4h51
